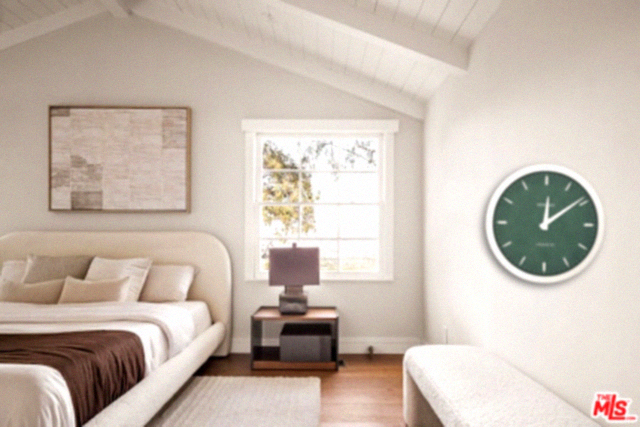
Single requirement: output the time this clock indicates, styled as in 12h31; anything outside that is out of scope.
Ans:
12h09
